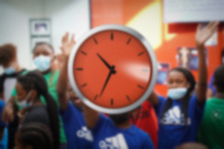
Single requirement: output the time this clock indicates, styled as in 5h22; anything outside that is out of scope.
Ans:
10h34
